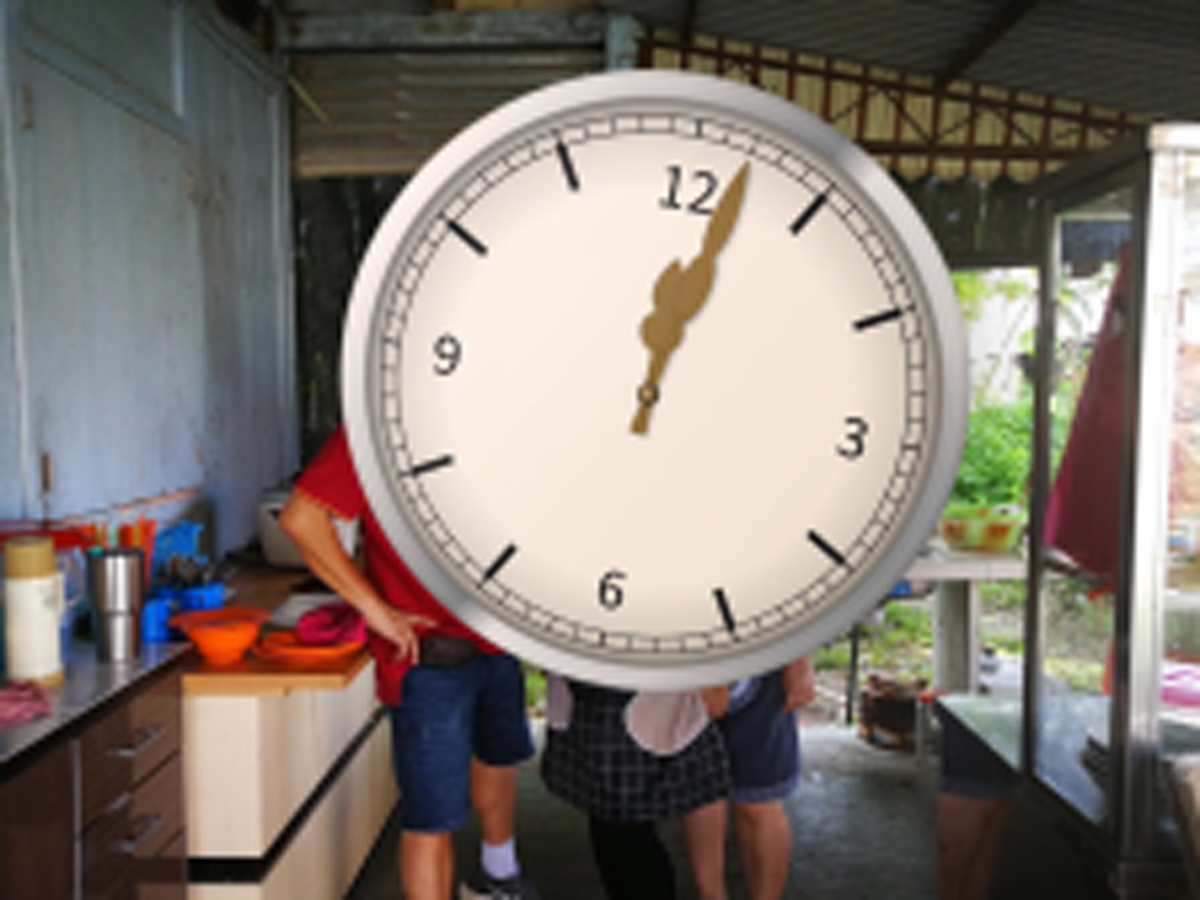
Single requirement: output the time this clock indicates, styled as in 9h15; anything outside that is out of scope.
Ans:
12h02
